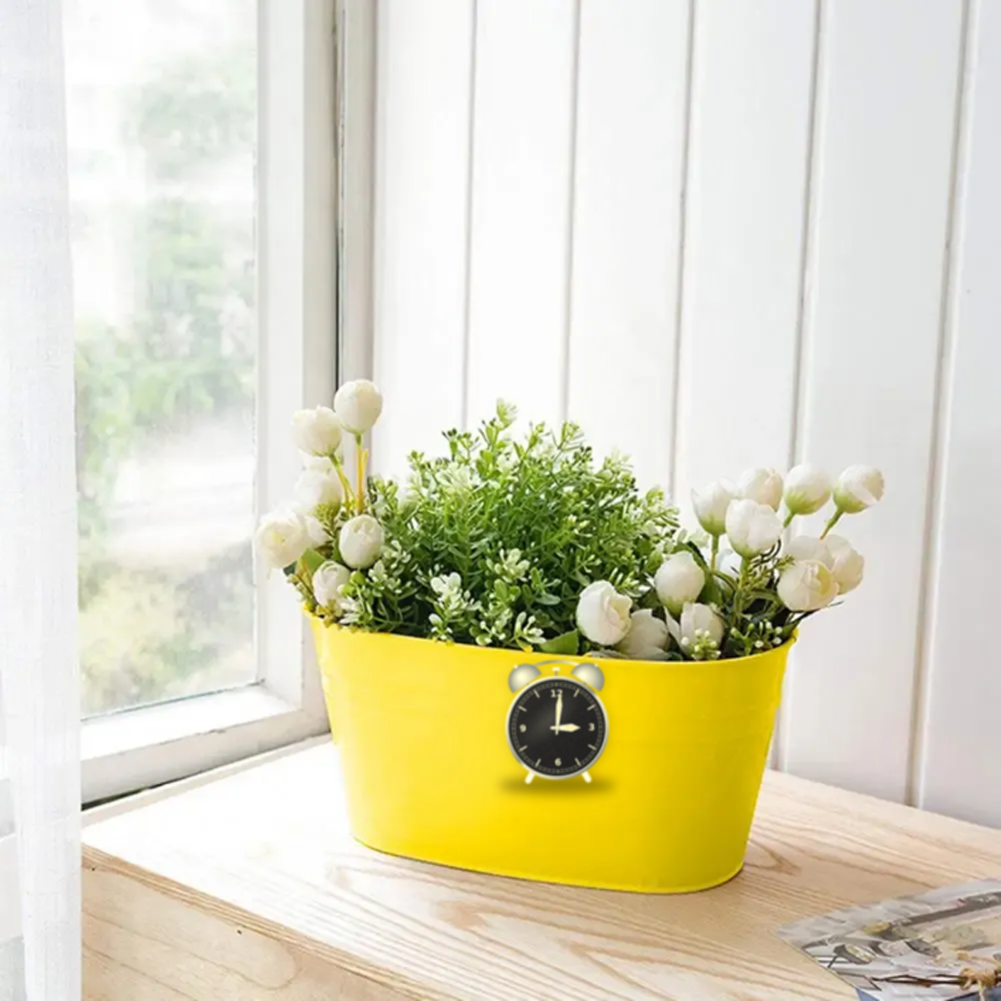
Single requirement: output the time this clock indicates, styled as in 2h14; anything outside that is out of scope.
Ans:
3h01
